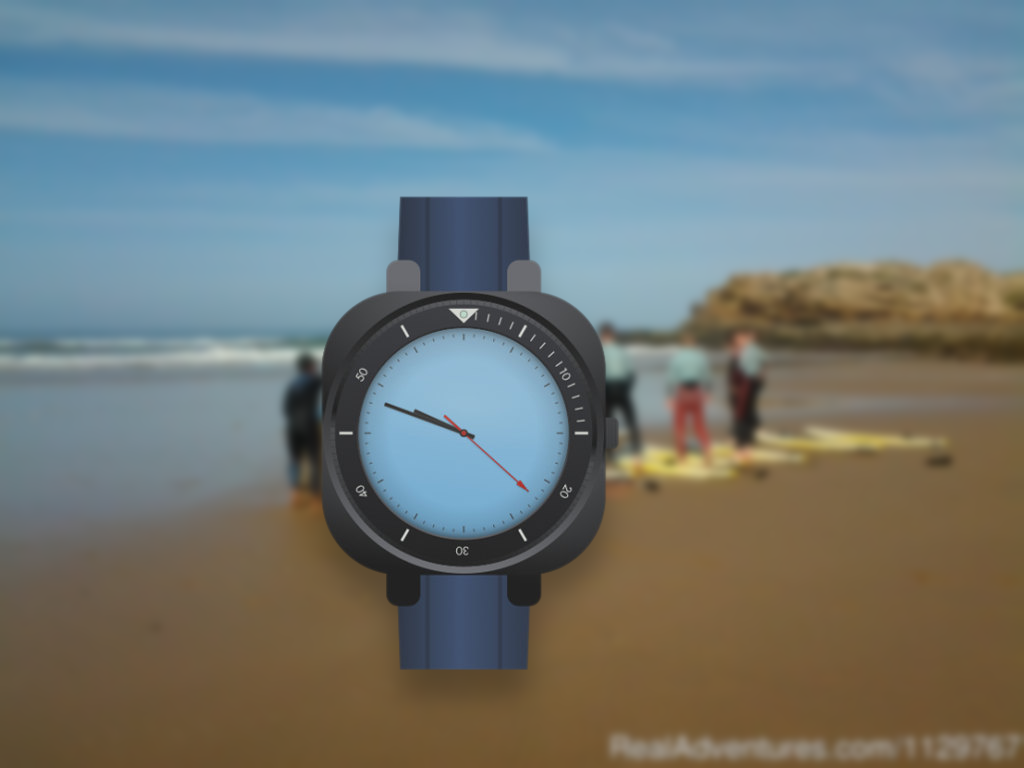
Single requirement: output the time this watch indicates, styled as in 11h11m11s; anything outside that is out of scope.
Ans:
9h48m22s
